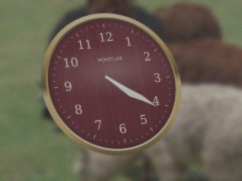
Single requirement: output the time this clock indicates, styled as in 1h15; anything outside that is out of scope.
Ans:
4h21
